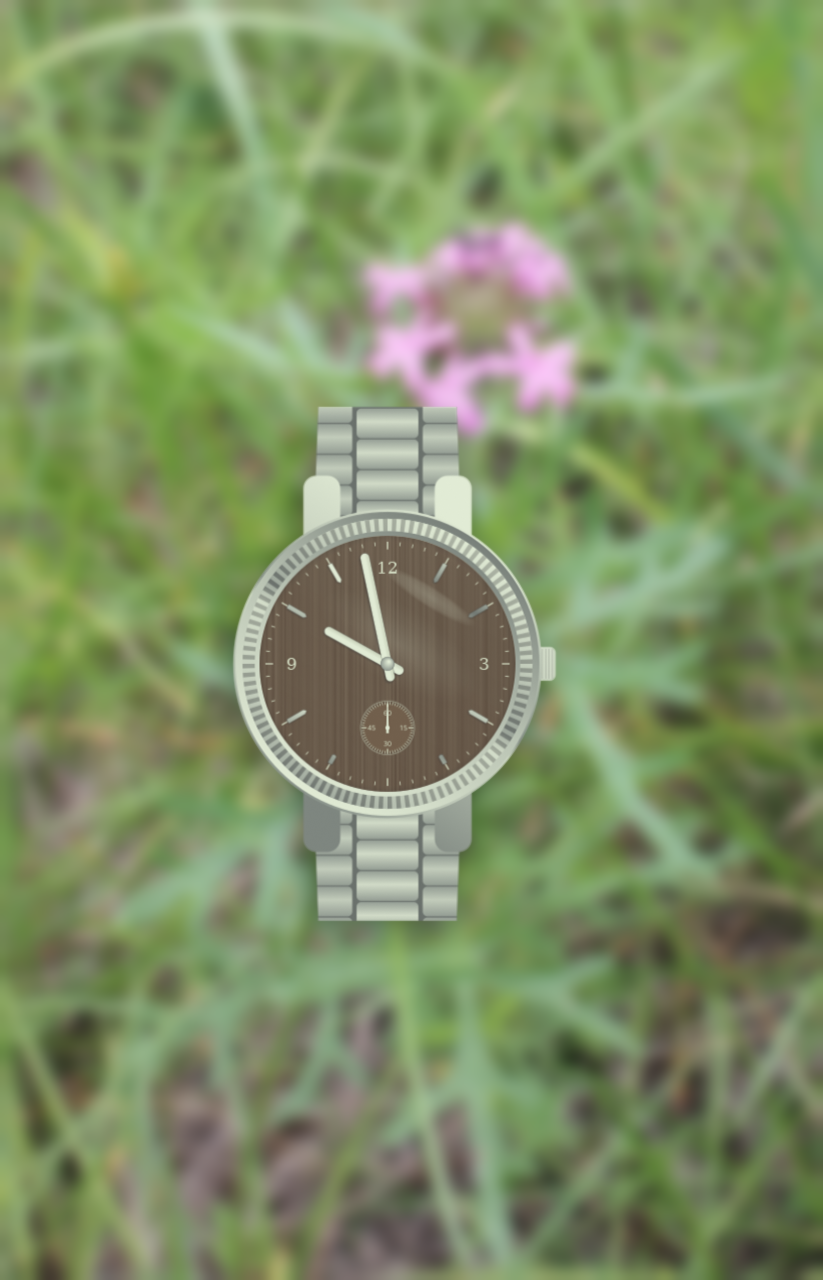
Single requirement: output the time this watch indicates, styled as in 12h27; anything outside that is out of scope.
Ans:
9h58
